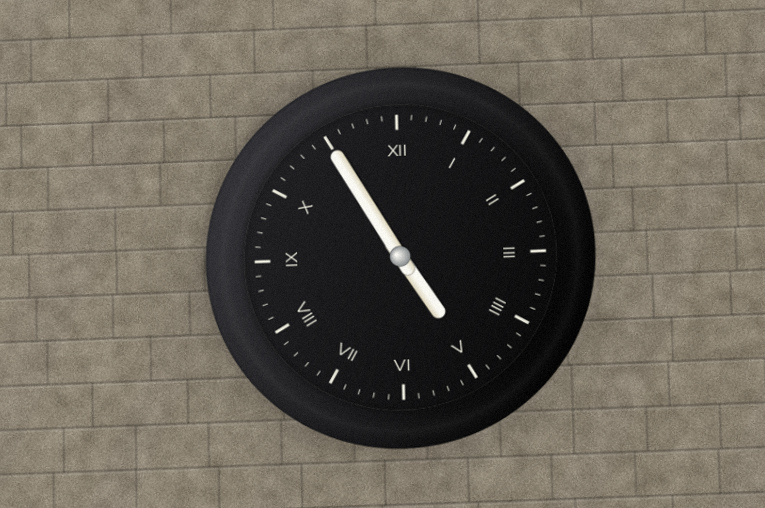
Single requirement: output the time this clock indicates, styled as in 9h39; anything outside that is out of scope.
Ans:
4h55
